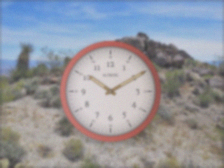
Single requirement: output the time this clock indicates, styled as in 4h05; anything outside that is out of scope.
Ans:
10h10
